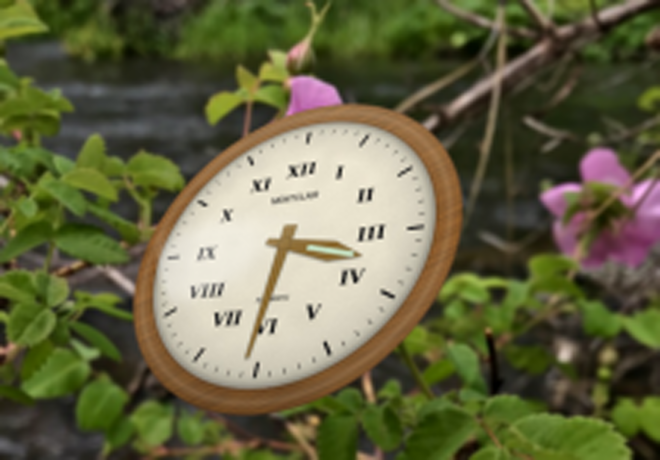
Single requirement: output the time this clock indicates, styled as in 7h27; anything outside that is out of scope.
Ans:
3h31
